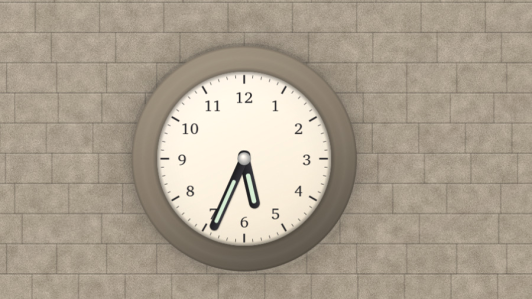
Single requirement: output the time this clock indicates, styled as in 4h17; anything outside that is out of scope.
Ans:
5h34
